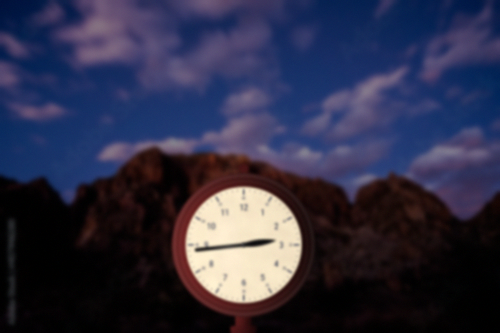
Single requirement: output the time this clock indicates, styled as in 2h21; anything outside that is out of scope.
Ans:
2h44
